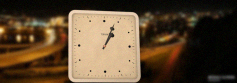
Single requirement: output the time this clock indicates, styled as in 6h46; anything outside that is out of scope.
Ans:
1h04
